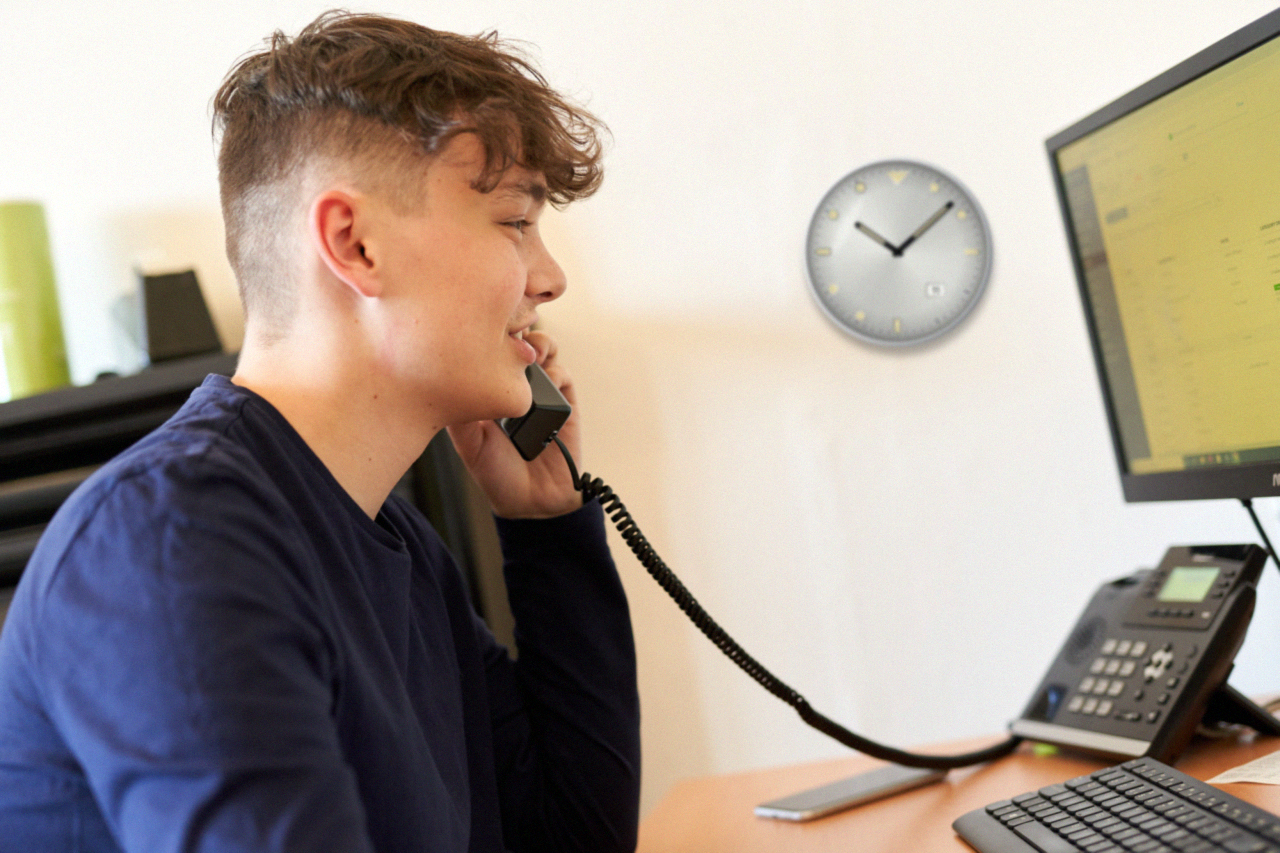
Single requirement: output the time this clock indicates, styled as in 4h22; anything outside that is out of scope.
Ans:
10h08
